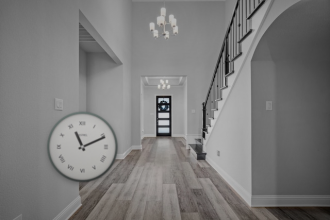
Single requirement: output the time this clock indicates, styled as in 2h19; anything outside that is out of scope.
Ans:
11h11
